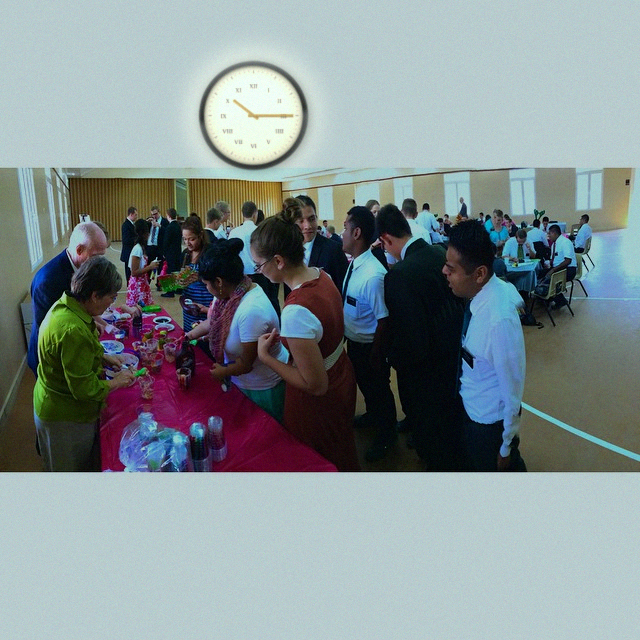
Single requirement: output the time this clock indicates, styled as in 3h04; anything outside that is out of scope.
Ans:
10h15
